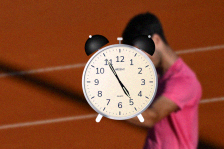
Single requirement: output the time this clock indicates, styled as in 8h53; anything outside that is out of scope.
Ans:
4h55
